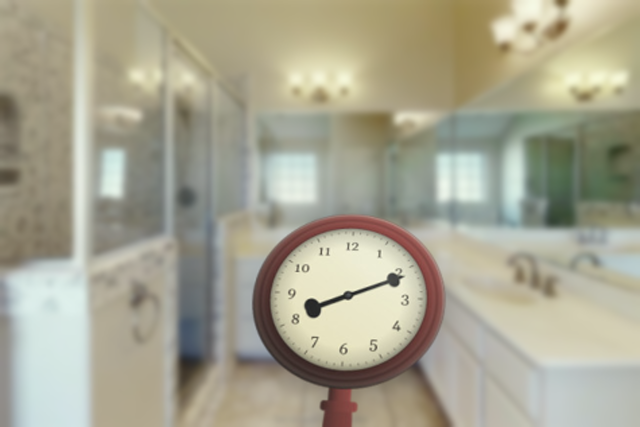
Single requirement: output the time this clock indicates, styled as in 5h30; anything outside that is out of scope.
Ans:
8h11
